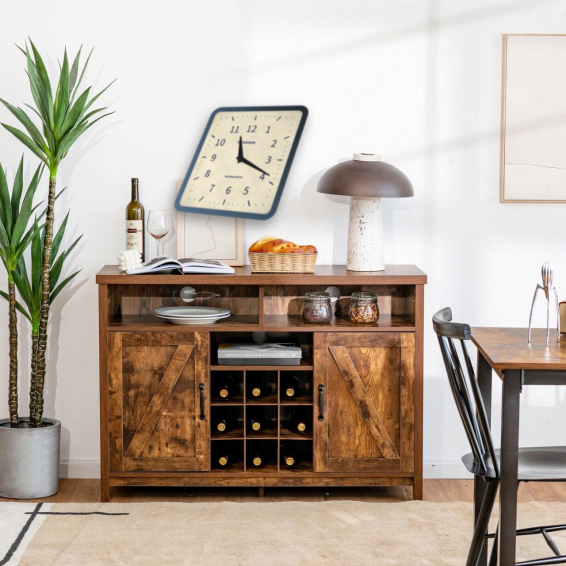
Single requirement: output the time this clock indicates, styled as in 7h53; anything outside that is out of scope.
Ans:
11h19
